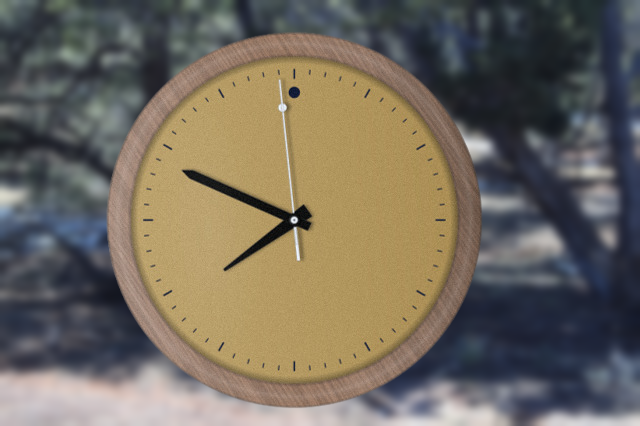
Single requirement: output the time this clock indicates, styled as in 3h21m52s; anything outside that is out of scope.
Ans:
7h48m59s
